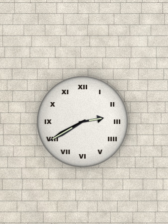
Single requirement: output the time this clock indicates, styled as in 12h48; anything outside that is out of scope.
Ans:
2h40
